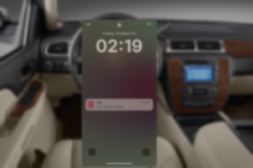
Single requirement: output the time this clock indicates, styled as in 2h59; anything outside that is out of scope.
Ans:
2h19
